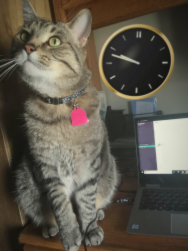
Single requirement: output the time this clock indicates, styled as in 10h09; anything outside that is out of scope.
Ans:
9h48
